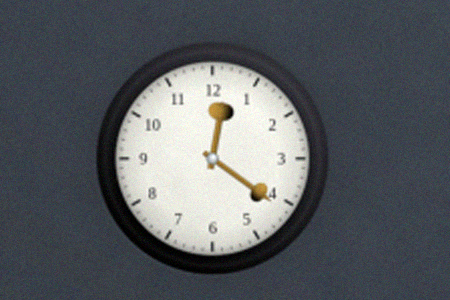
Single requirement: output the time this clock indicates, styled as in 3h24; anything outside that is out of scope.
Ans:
12h21
